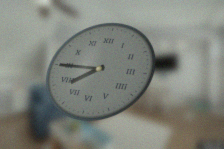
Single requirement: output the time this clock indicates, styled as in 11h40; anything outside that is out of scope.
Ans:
7h45
